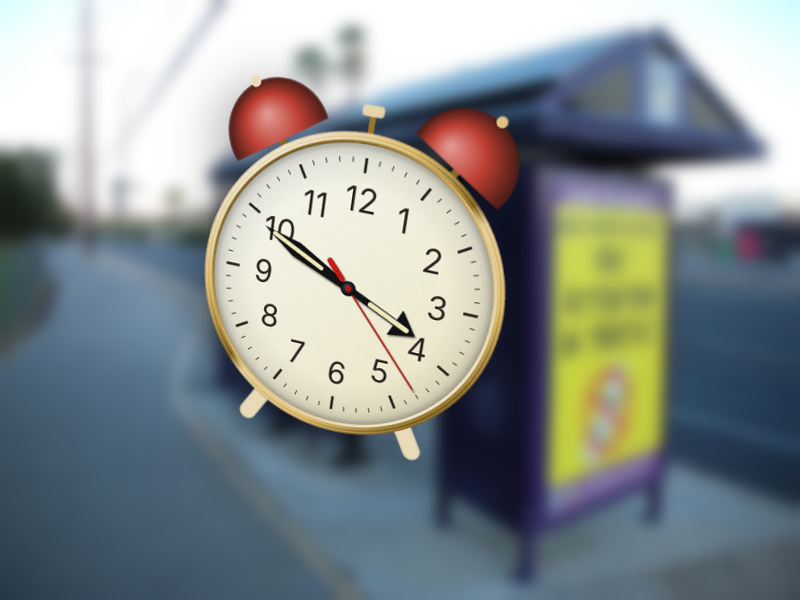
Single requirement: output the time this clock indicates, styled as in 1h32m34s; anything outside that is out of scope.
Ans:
3h49m23s
